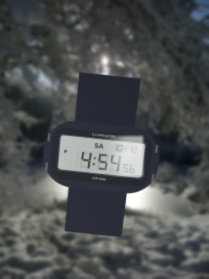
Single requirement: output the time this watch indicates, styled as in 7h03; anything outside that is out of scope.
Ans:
4h54
